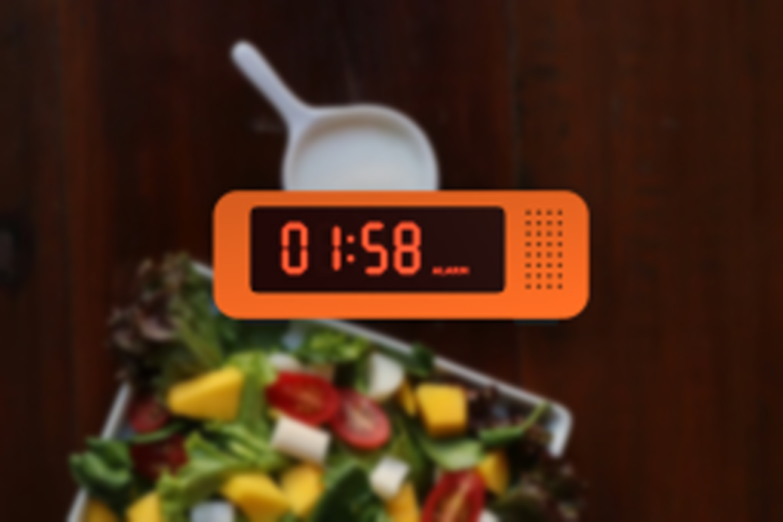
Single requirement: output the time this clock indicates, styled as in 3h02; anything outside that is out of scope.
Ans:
1h58
